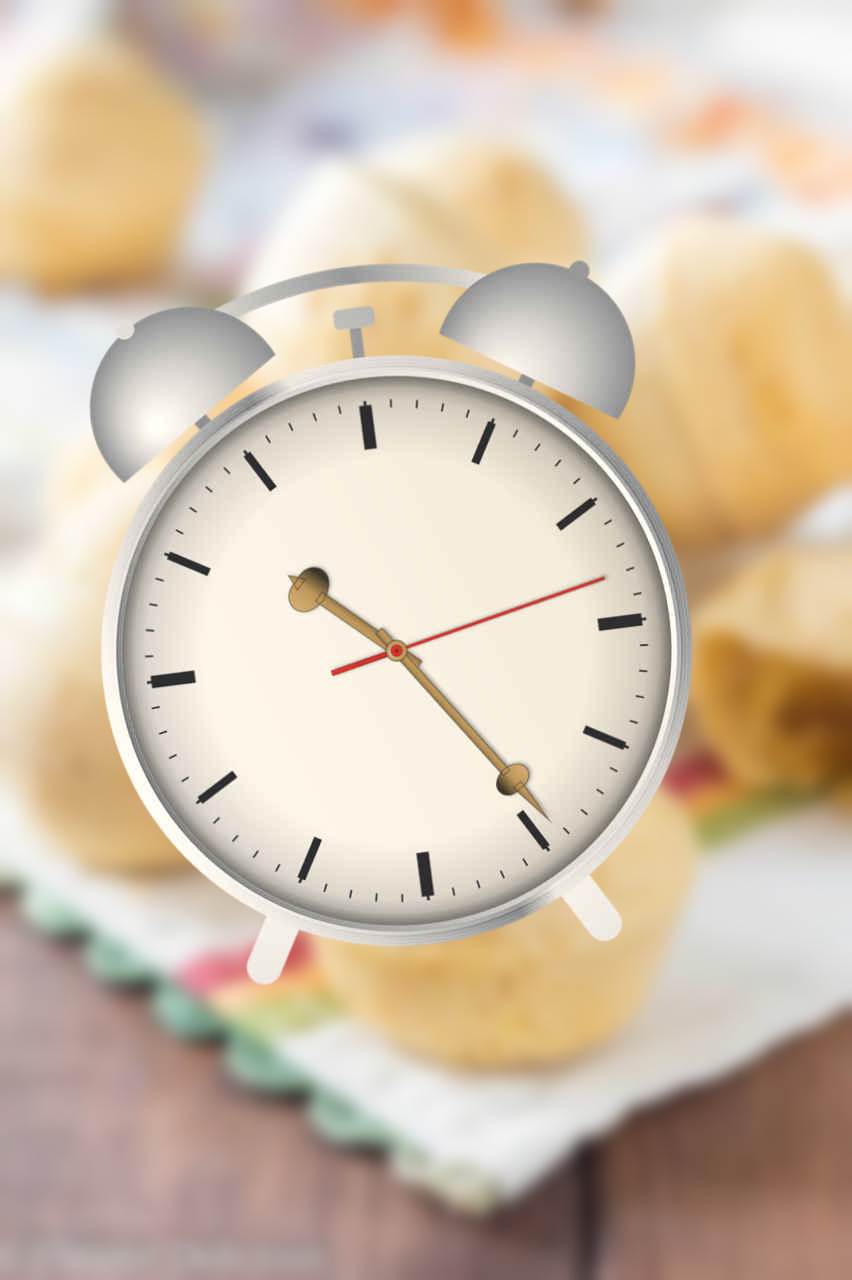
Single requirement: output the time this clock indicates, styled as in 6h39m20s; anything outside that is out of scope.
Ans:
10h24m13s
